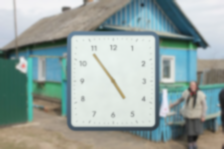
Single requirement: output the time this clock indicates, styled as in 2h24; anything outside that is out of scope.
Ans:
4h54
